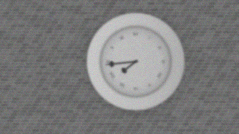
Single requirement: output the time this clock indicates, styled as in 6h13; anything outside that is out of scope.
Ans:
7h44
